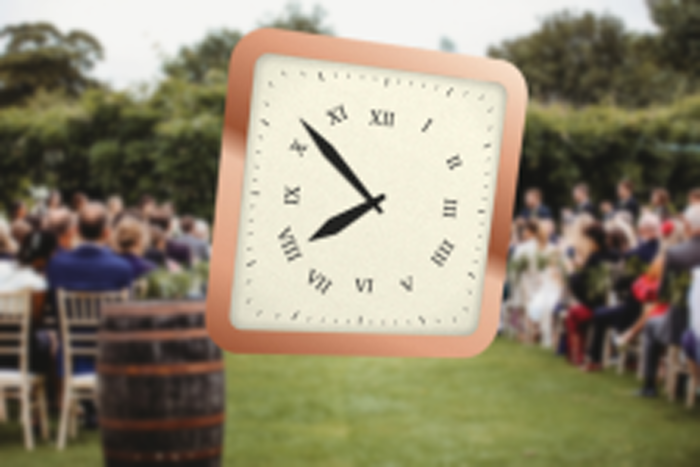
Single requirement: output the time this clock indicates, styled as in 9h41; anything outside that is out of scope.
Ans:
7h52
